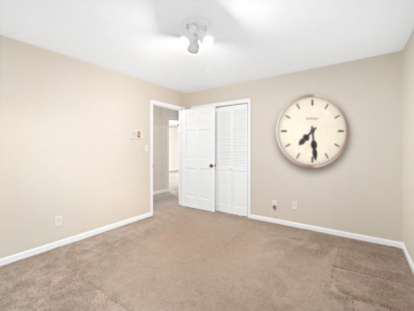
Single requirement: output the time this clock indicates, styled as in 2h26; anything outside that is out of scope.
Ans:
7h29
